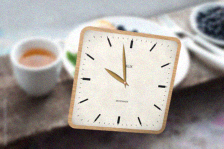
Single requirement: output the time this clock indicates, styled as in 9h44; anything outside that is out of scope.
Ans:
9h58
